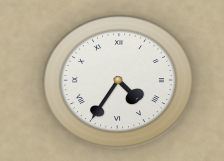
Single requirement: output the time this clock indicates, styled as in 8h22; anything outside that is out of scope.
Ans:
4h35
